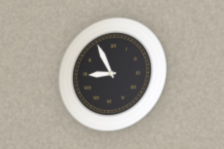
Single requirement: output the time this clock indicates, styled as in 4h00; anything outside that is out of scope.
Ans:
8h55
